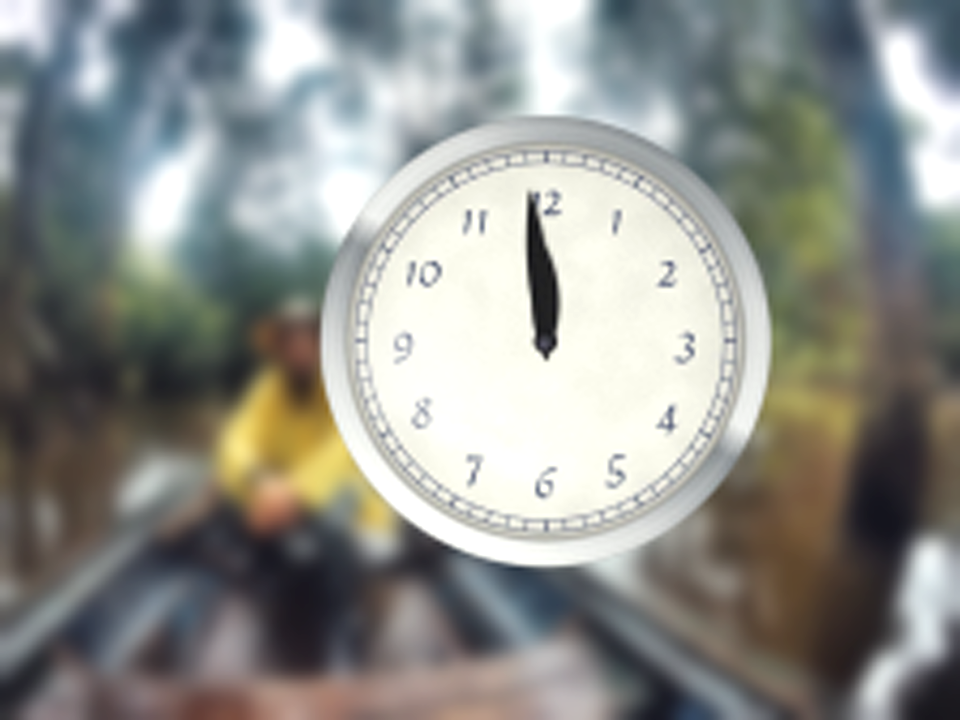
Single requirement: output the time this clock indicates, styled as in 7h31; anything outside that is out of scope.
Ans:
11h59
